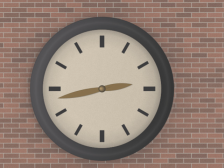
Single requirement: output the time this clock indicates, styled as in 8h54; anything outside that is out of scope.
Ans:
2h43
